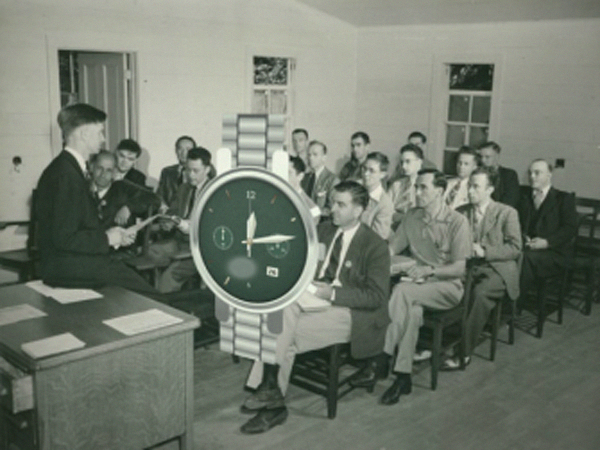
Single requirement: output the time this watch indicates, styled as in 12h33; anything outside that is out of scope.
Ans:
12h13
